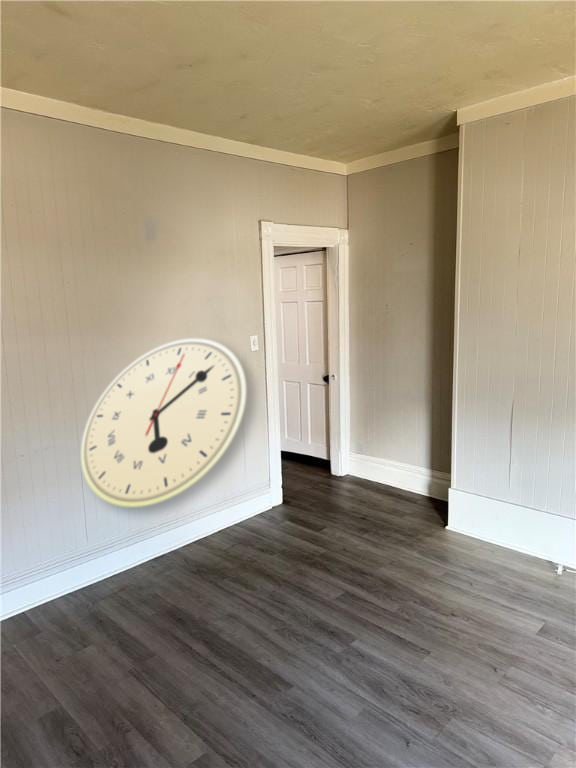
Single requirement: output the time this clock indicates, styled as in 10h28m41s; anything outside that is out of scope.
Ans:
5h07m01s
